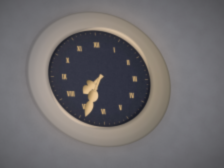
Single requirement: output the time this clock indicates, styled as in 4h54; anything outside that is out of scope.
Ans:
7h34
